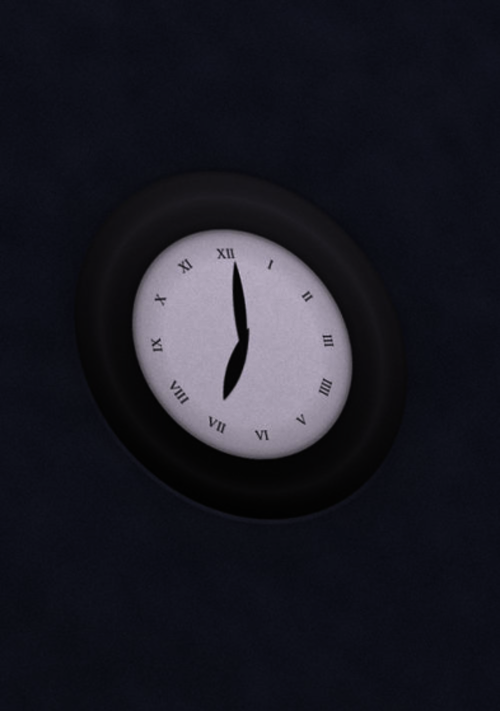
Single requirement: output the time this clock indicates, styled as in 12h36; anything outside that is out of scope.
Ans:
7h01
